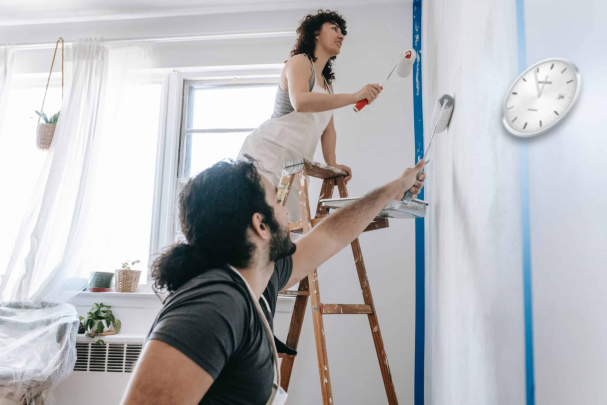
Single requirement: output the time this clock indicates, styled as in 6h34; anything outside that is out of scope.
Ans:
11h54
